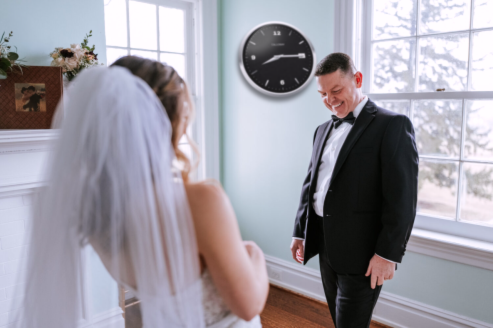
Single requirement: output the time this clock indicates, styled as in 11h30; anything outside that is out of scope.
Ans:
8h15
